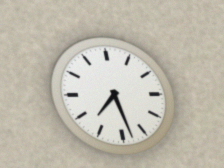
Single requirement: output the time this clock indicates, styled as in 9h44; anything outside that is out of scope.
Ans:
7h28
